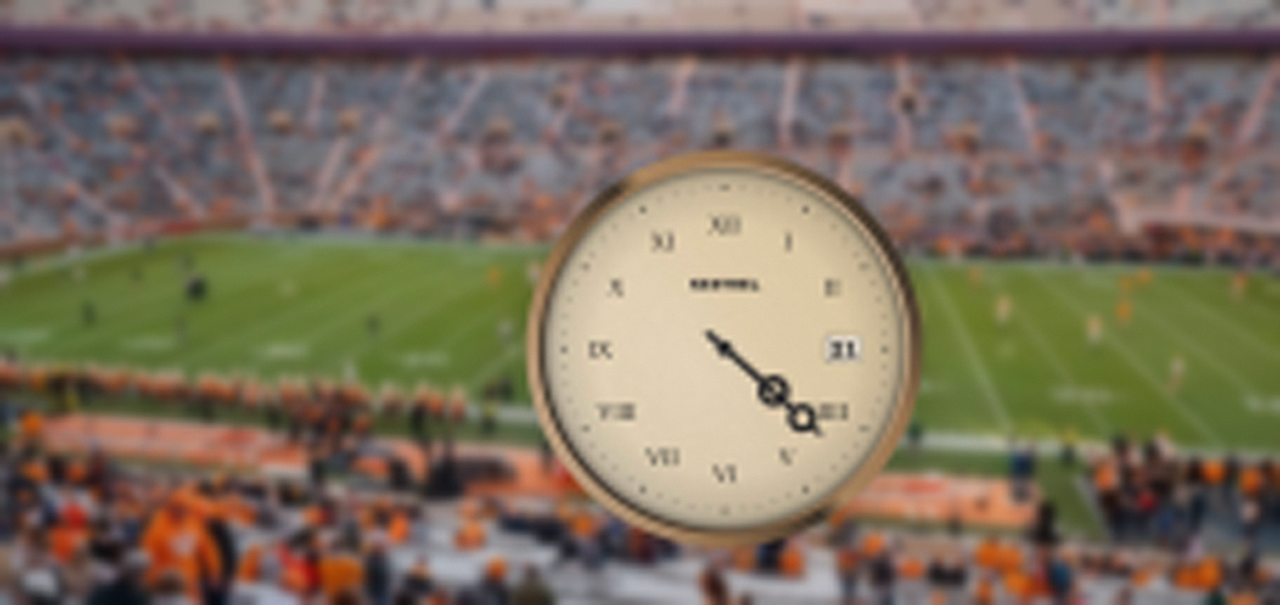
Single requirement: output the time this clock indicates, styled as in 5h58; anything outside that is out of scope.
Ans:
4h22
